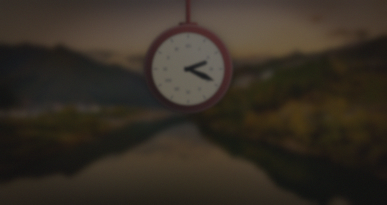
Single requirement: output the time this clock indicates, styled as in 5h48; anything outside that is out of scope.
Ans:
2h19
